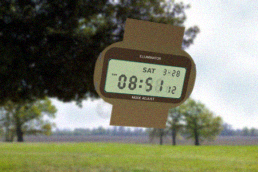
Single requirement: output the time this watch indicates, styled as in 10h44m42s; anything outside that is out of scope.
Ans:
8h51m12s
